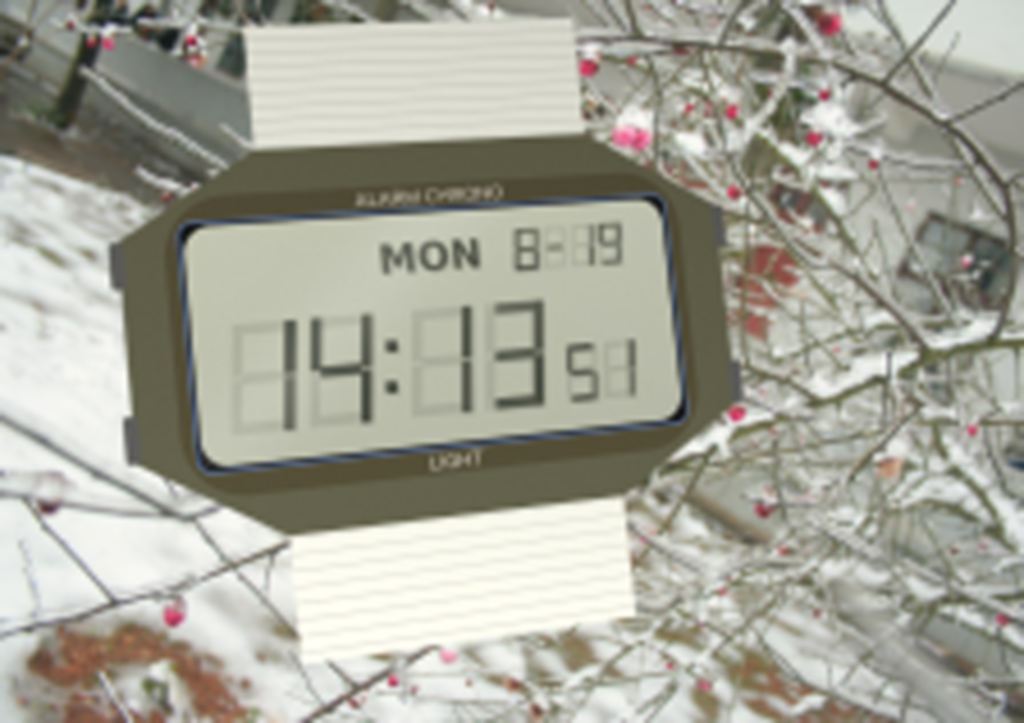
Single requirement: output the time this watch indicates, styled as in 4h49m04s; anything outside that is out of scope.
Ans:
14h13m51s
